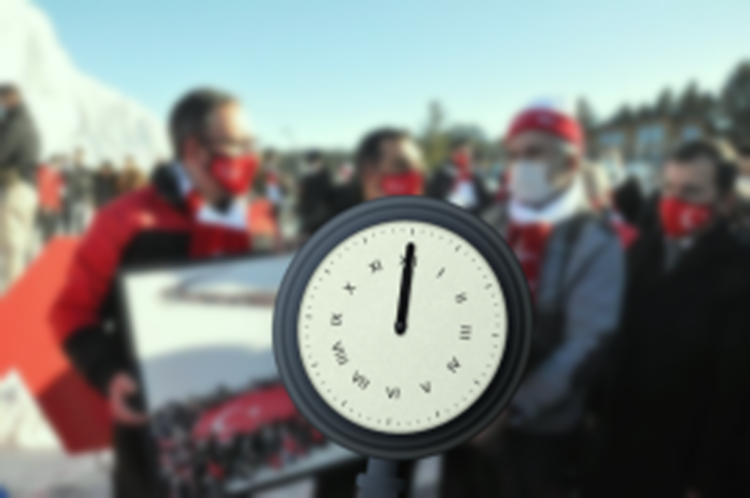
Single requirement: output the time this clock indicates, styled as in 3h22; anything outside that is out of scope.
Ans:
12h00
